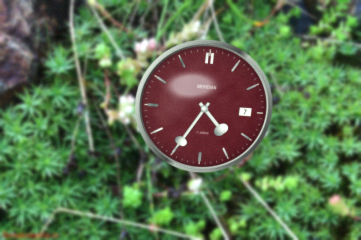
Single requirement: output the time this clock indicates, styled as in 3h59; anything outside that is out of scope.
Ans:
4h35
